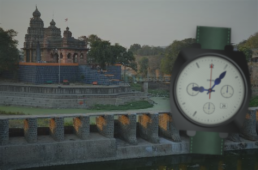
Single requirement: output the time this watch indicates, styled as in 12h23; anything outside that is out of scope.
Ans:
9h06
